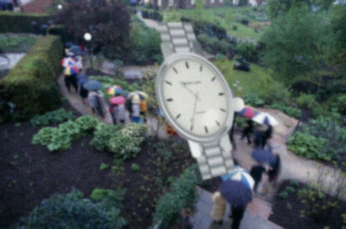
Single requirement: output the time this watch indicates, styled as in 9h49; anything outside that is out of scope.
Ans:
10h35
